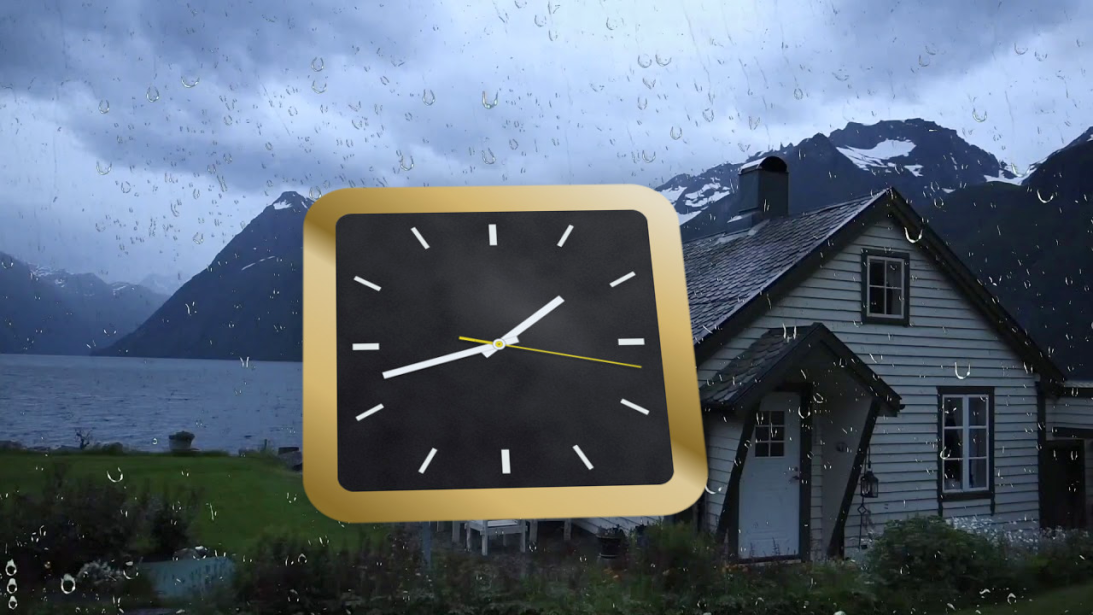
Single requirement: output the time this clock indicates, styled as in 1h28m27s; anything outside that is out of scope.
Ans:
1h42m17s
